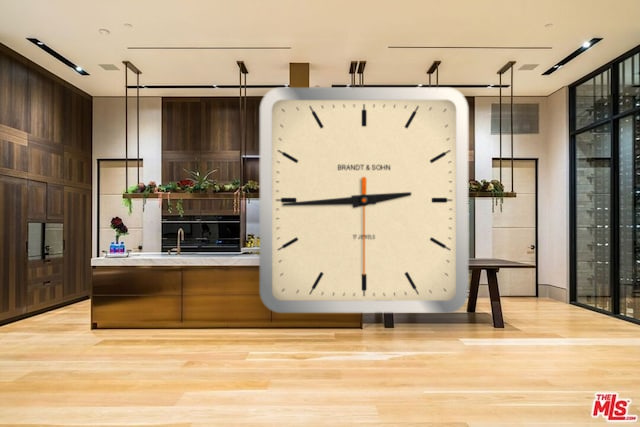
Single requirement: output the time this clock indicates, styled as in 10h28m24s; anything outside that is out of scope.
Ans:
2h44m30s
